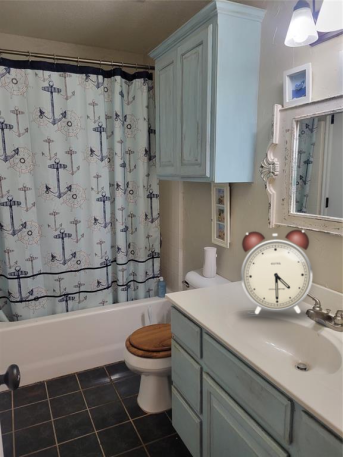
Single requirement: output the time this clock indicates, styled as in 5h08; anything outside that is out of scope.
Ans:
4h30
